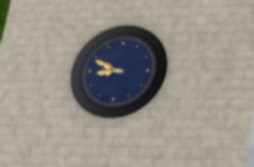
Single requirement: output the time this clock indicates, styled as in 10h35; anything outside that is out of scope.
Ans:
8h49
